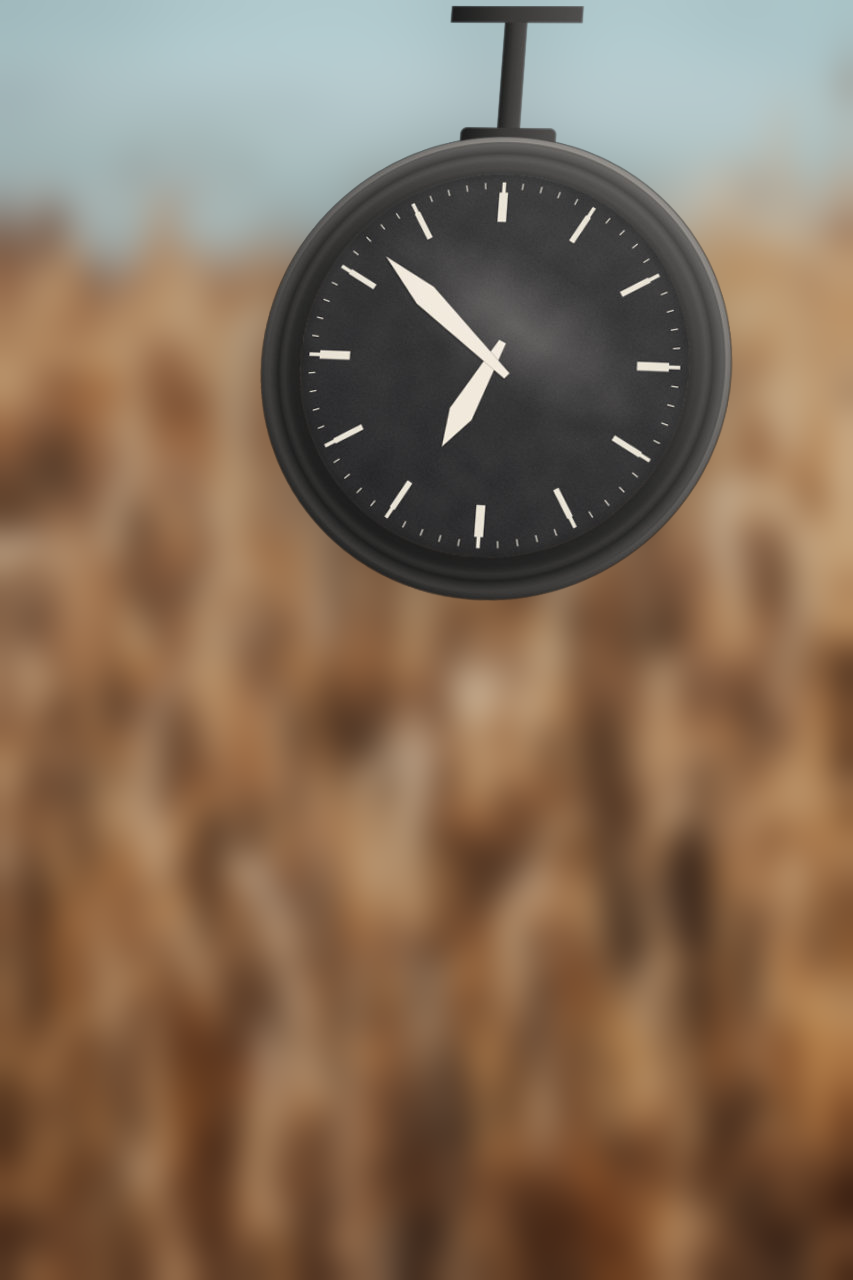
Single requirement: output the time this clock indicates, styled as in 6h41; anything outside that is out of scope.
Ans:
6h52
